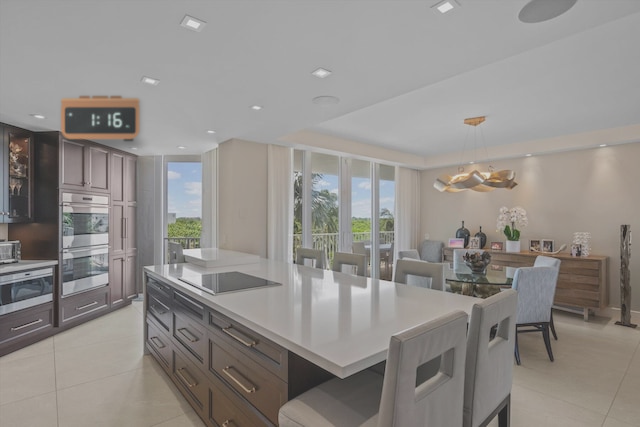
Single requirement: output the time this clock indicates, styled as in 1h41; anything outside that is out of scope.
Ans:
1h16
